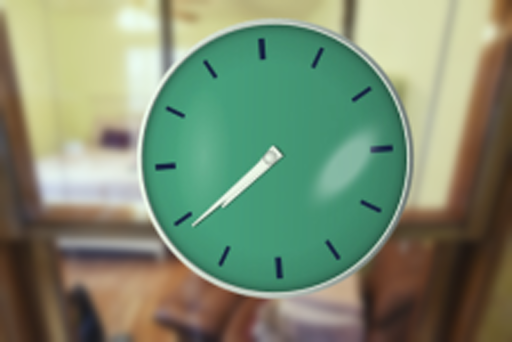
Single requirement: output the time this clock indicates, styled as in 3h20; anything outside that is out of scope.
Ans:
7h39
